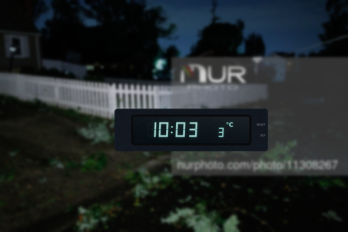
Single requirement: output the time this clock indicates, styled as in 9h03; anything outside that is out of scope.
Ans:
10h03
